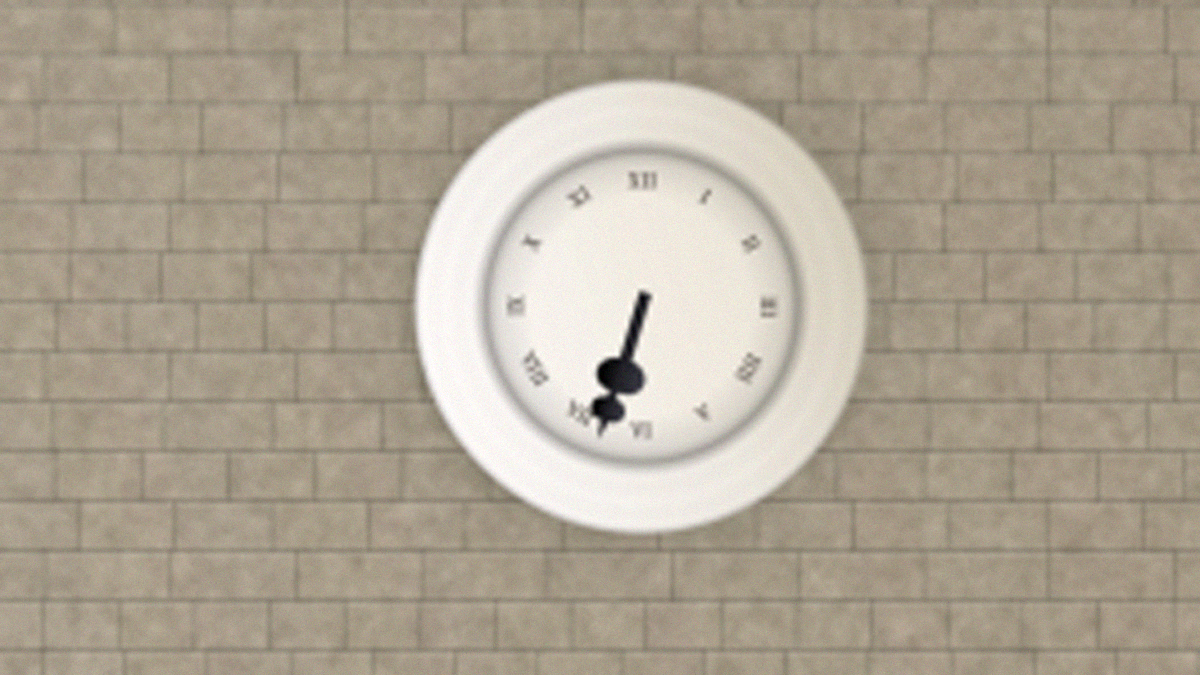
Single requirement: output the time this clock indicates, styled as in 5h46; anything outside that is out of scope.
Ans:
6h33
